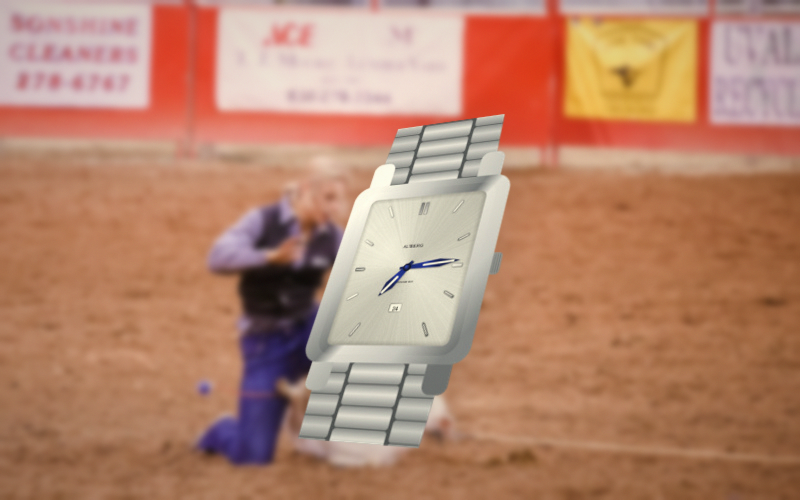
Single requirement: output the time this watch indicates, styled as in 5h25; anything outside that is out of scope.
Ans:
7h14
